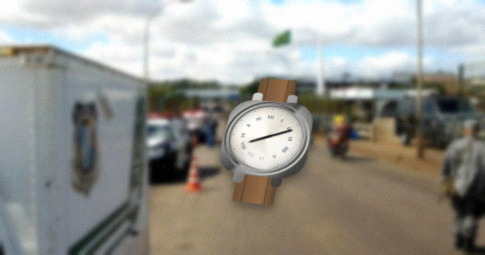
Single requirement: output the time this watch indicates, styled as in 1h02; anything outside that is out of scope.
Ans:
8h11
